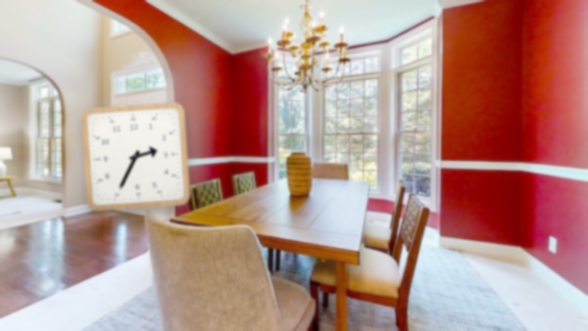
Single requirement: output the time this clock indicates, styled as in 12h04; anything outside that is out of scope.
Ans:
2h35
